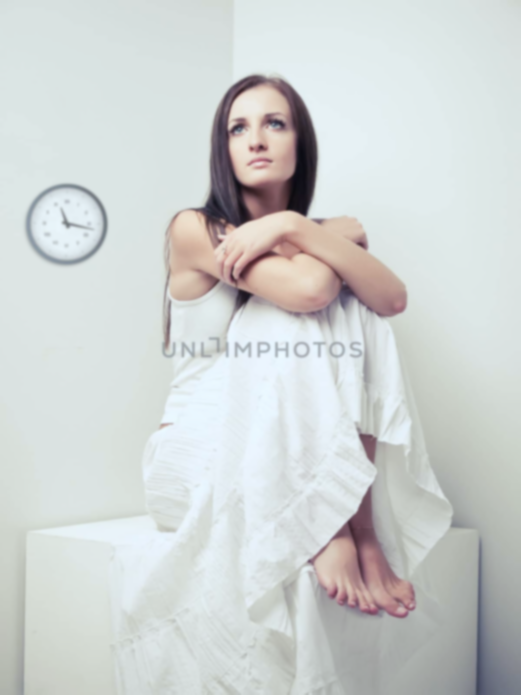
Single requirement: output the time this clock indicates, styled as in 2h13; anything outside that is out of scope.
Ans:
11h17
